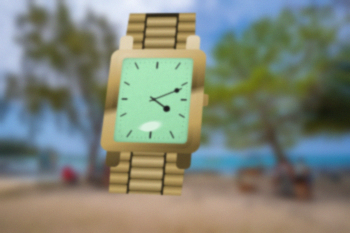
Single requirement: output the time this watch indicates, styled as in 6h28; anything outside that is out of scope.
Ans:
4h11
